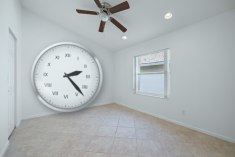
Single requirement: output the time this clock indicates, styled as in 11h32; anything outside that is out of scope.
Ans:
2h23
